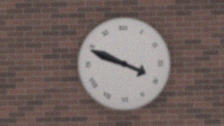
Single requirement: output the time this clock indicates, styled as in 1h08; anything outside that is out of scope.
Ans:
3h49
